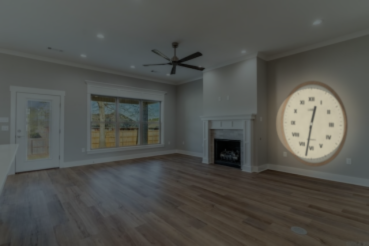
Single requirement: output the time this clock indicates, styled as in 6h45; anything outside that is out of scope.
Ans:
12h32
